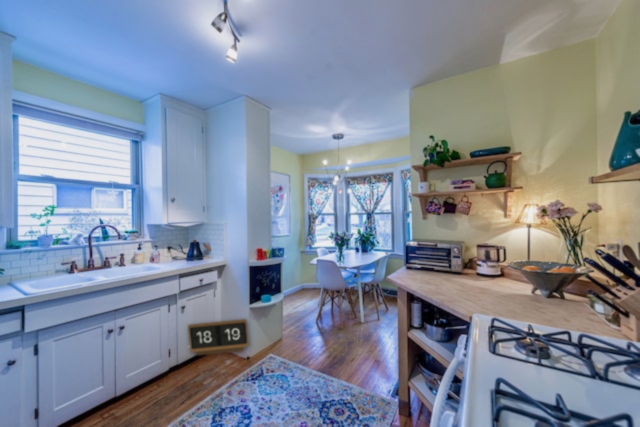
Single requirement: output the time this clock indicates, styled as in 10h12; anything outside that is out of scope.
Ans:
18h19
